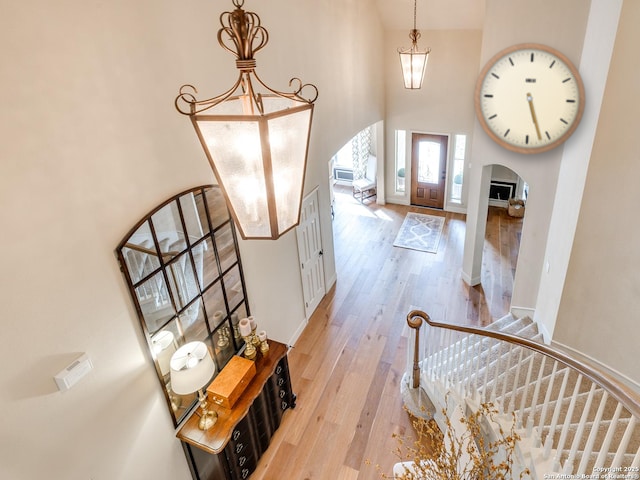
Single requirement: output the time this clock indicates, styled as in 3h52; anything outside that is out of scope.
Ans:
5h27
